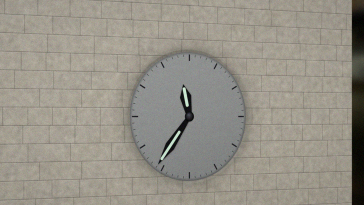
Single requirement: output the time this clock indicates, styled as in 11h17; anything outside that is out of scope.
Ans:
11h36
